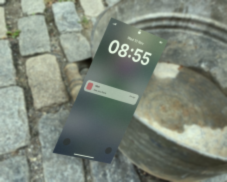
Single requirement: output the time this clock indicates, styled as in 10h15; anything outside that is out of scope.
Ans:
8h55
